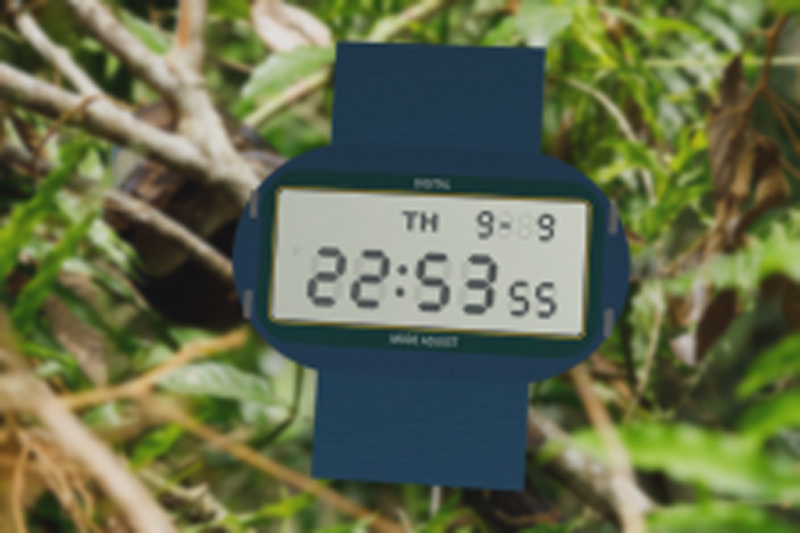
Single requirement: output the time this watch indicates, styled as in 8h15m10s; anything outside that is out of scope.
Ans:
22h53m55s
